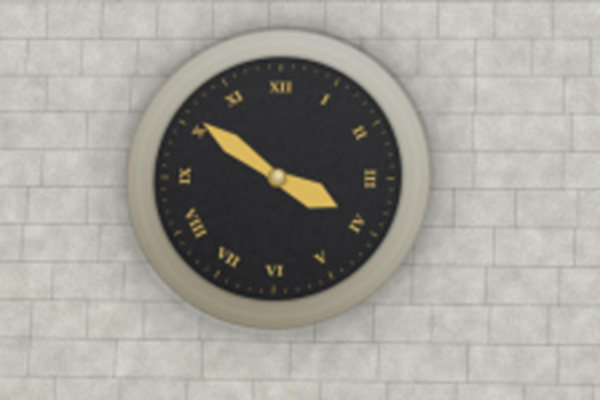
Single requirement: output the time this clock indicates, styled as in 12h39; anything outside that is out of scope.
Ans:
3h51
